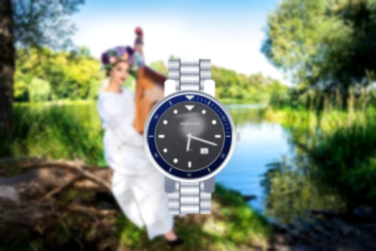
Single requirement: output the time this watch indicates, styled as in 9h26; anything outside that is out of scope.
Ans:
6h18
